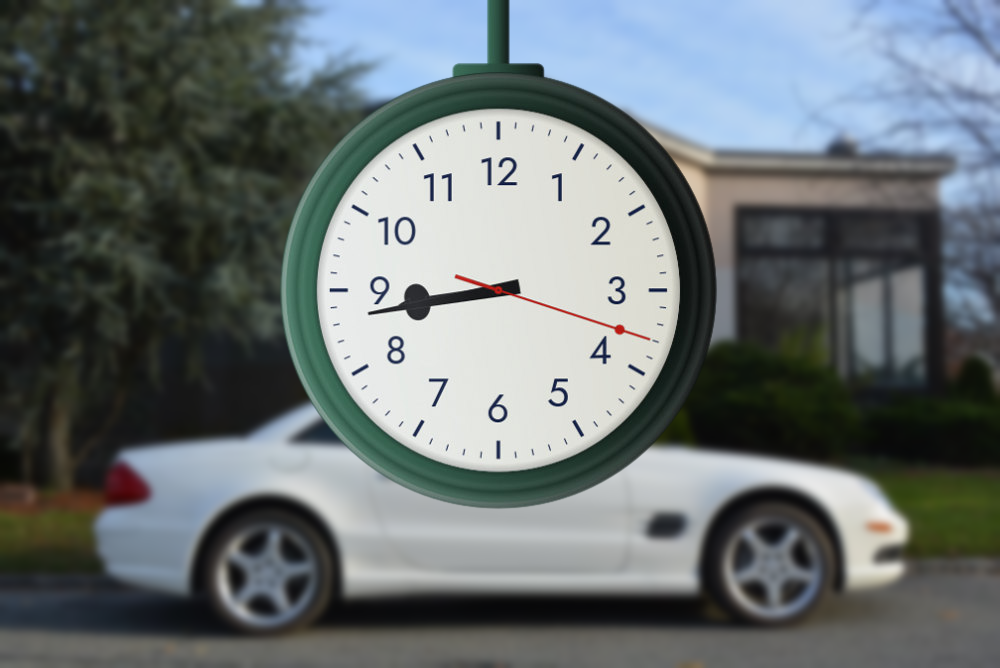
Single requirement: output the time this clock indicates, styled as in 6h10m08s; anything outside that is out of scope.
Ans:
8h43m18s
